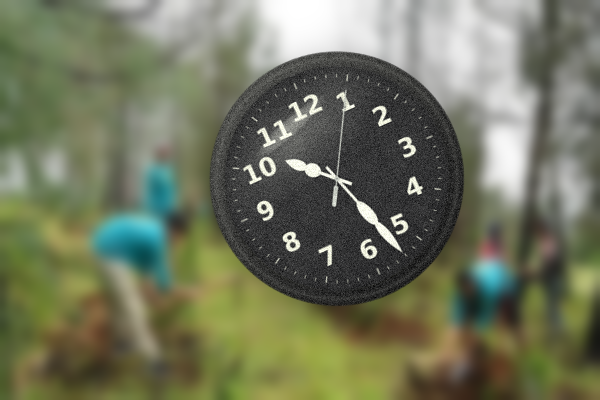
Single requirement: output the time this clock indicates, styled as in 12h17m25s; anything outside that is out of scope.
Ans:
10h27m05s
